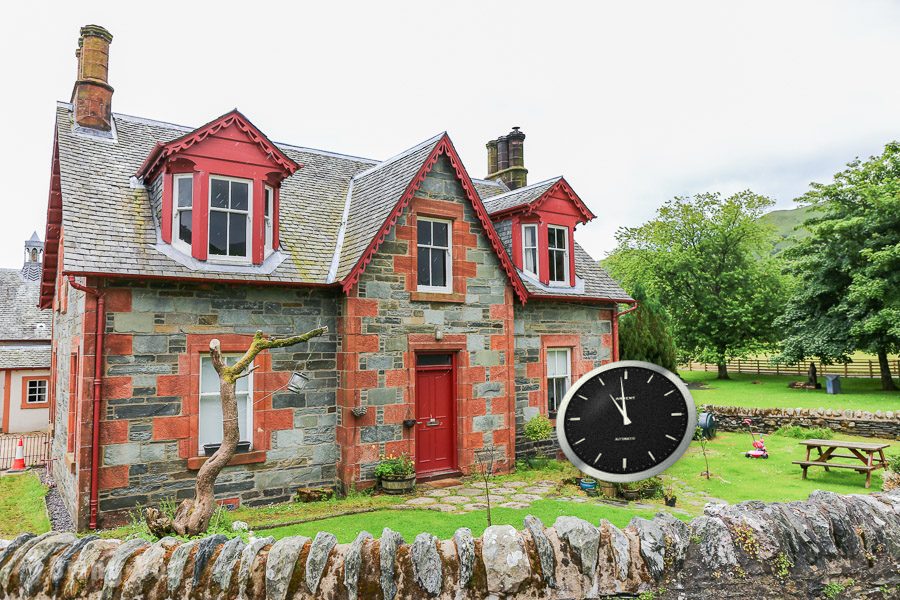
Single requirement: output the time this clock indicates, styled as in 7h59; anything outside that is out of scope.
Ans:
10h59
